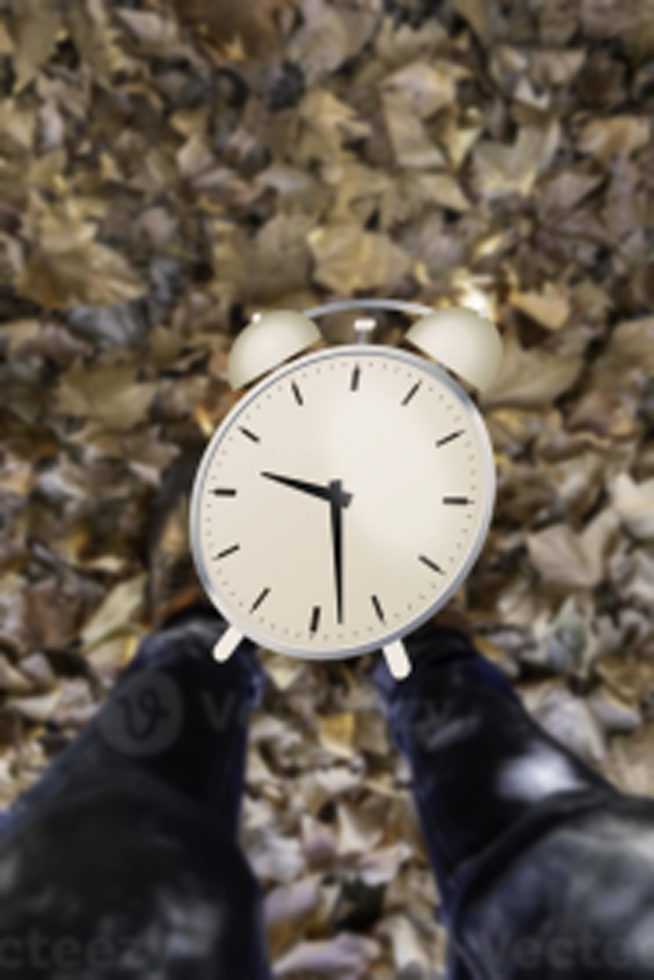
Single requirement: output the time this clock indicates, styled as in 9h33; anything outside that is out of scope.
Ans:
9h28
